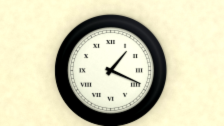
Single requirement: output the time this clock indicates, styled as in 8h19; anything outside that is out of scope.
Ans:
1h19
